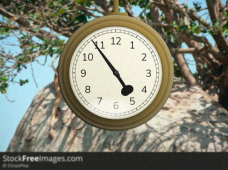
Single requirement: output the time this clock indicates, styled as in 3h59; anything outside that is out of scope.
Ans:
4h54
